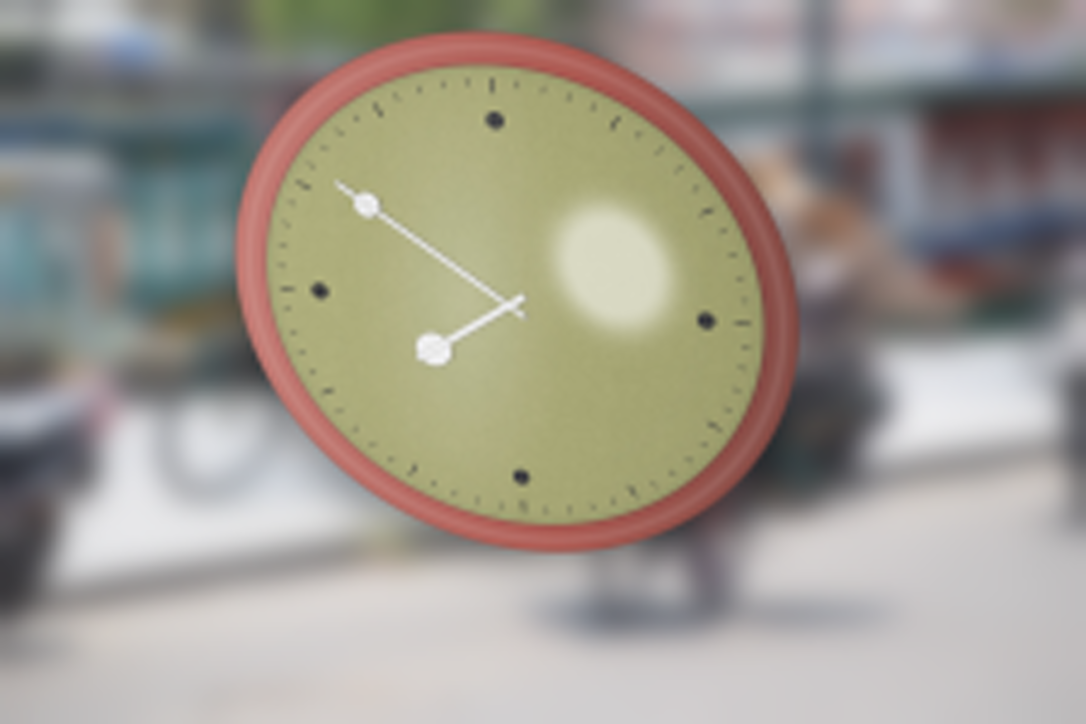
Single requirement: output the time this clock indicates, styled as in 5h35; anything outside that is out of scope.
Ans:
7h51
